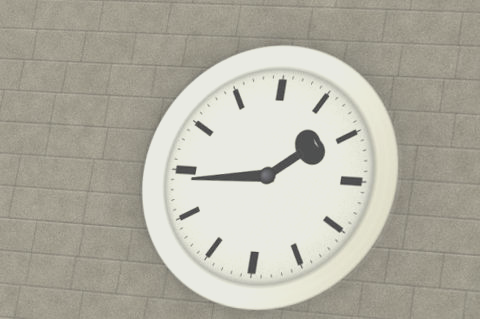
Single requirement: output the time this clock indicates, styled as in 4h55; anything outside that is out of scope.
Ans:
1h44
